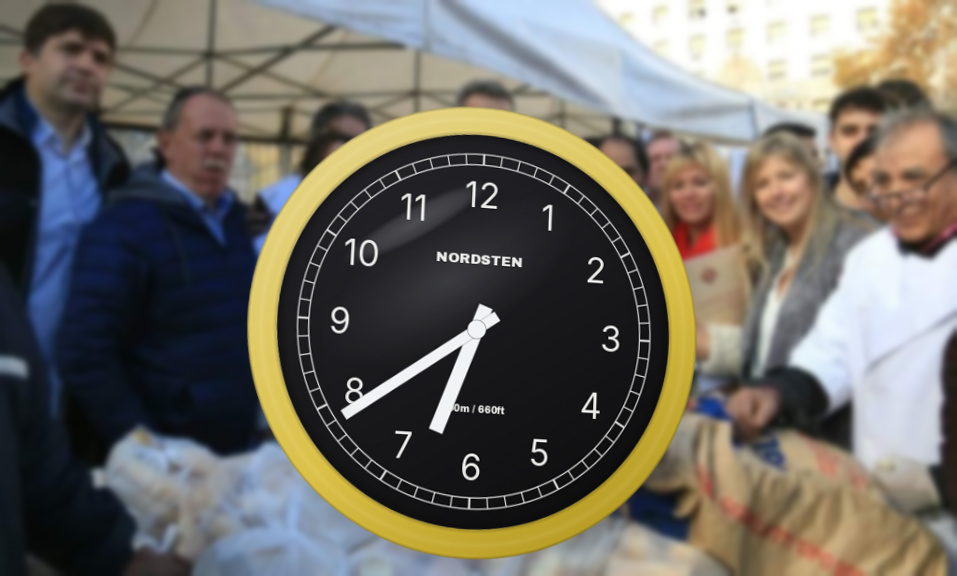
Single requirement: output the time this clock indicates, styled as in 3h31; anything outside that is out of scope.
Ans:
6h39
